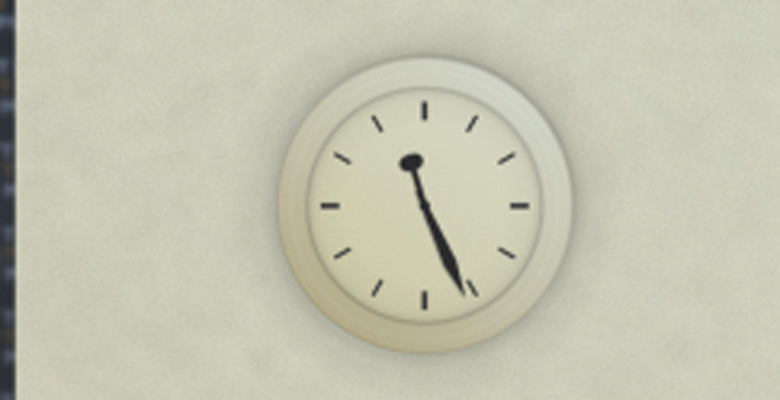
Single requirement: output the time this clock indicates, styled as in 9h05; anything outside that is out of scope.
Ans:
11h26
